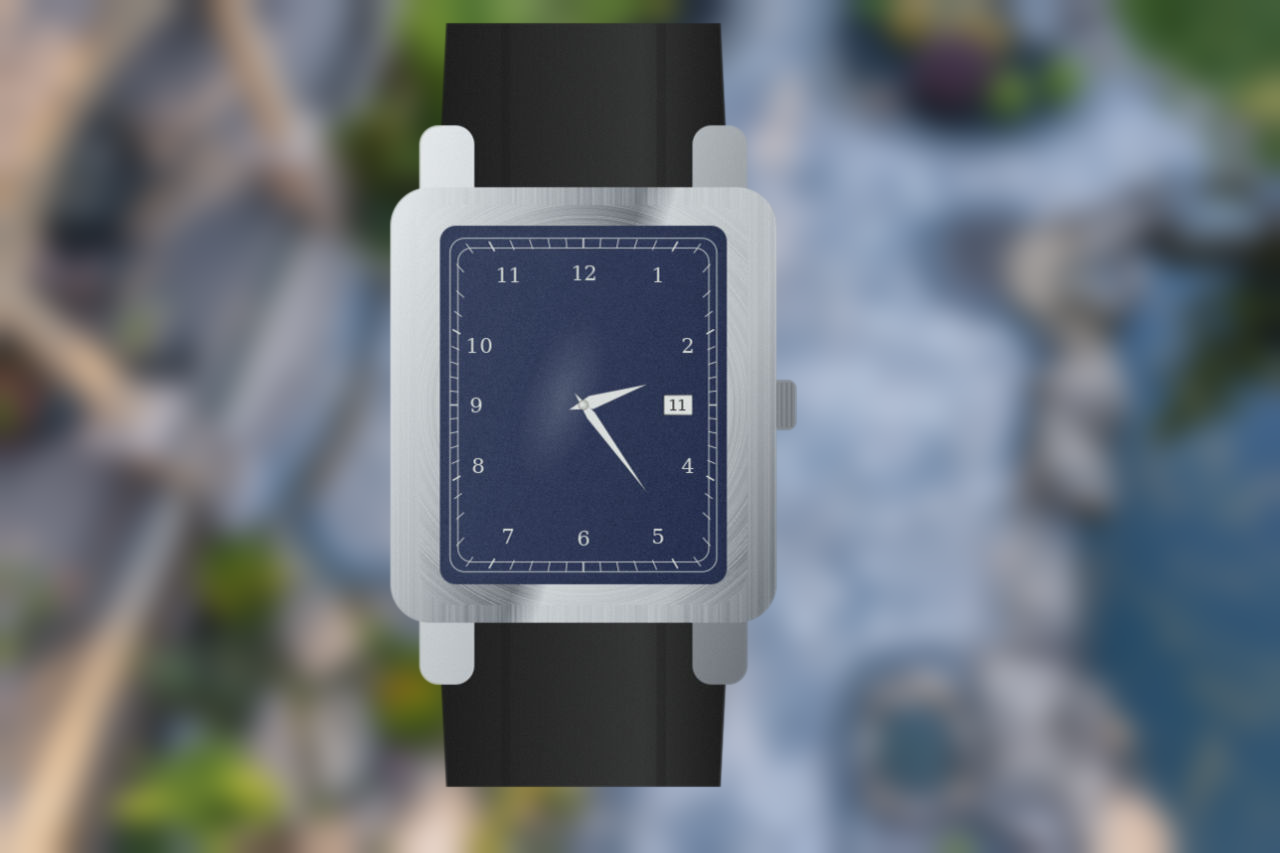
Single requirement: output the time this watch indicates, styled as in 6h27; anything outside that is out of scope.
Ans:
2h24
